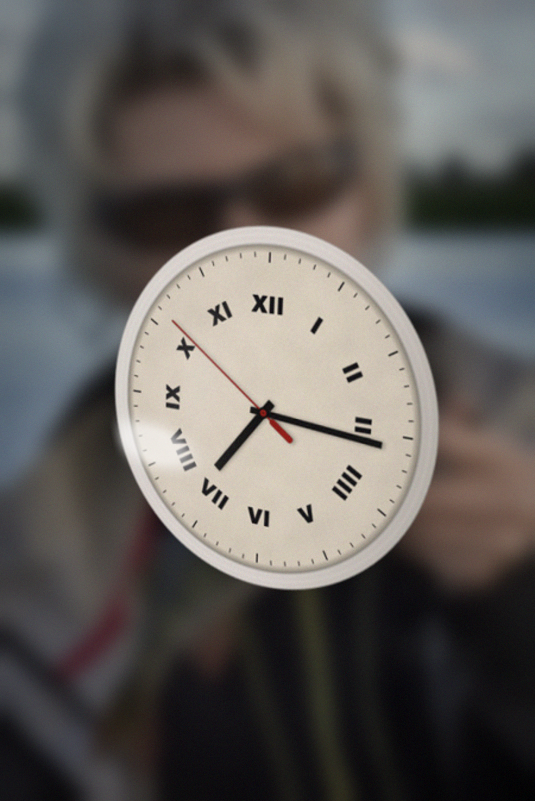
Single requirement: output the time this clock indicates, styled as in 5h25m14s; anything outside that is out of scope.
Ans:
7h15m51s
